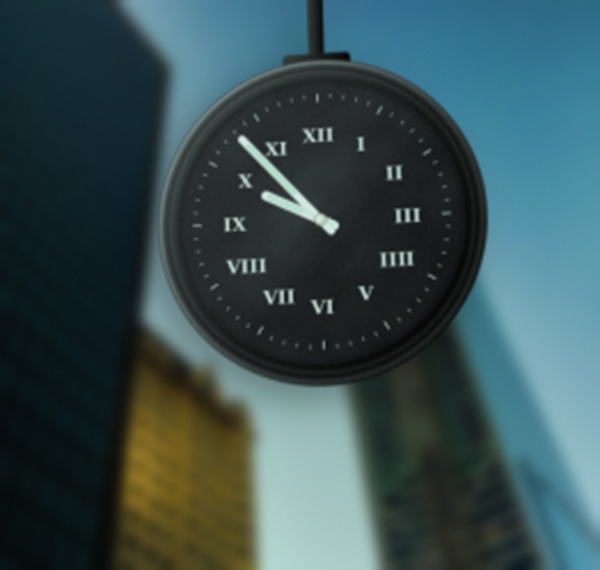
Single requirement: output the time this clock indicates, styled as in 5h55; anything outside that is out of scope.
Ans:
9h53
